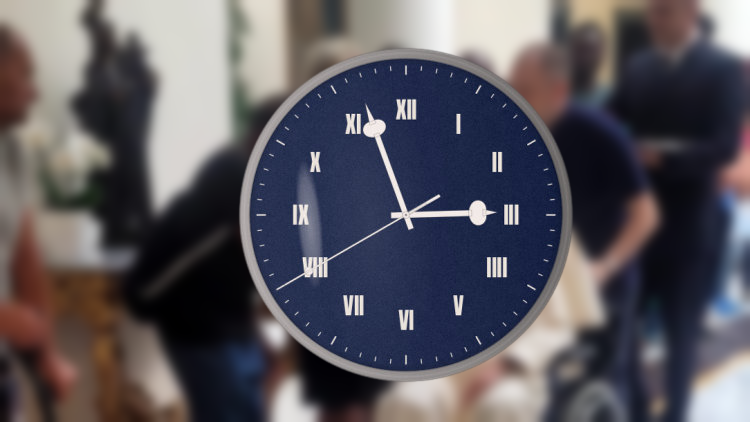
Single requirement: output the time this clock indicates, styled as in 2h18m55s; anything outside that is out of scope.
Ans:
2h56m40s
